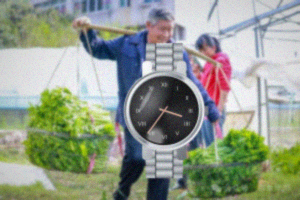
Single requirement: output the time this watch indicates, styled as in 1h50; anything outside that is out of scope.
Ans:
3h36
